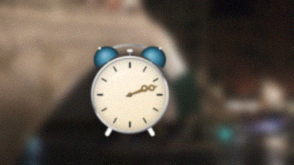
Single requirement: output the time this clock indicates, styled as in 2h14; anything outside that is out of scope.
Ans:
2h12
